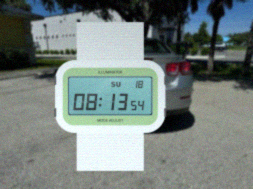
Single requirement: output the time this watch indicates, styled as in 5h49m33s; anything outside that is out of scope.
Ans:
8h13m54s
